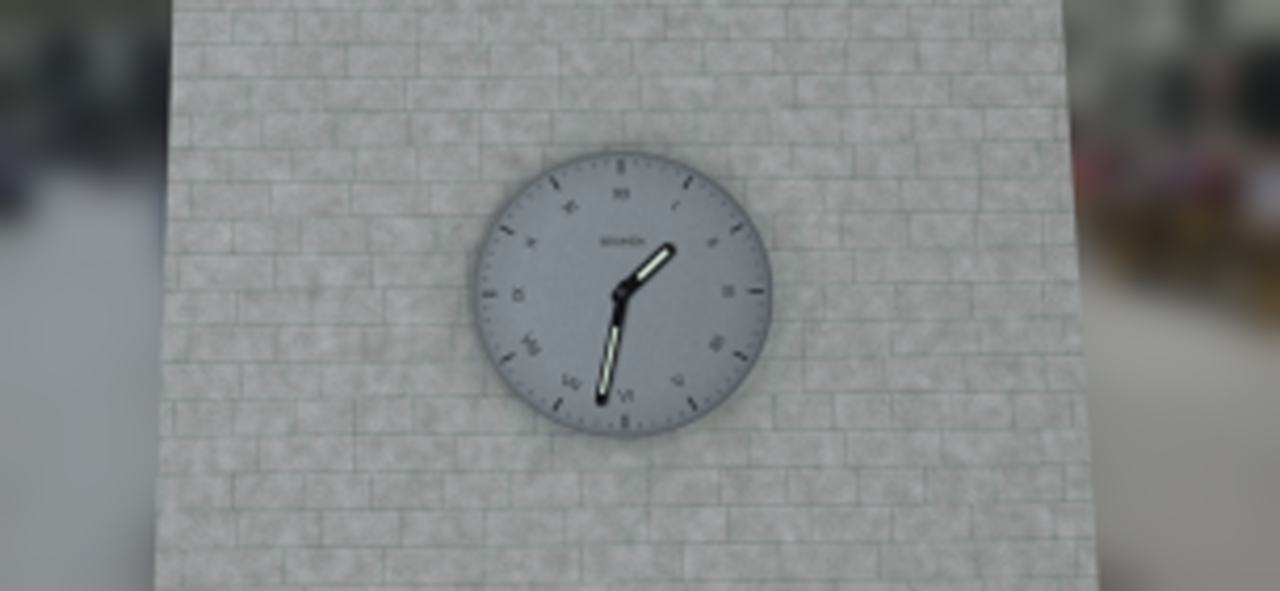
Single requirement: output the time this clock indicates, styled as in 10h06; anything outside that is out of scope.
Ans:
1h32
